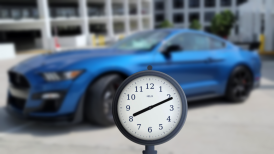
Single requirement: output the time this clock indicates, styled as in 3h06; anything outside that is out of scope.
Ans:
8h11
